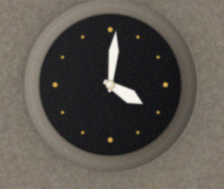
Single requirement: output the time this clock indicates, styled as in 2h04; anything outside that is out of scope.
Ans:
4h01
